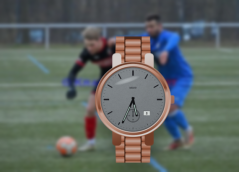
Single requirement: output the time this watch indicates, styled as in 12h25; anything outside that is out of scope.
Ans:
5h34
